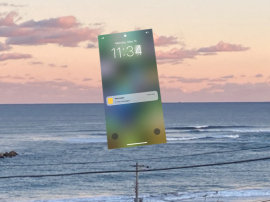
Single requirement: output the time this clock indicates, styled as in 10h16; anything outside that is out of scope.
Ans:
11h34
